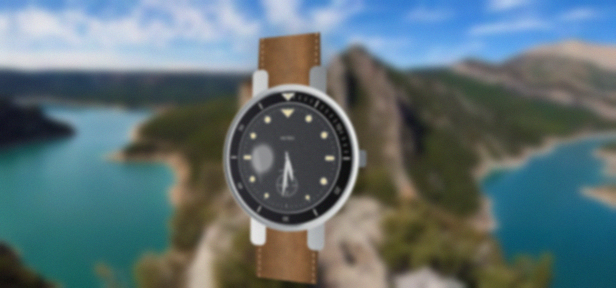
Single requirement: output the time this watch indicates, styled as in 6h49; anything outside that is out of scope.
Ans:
5h31
